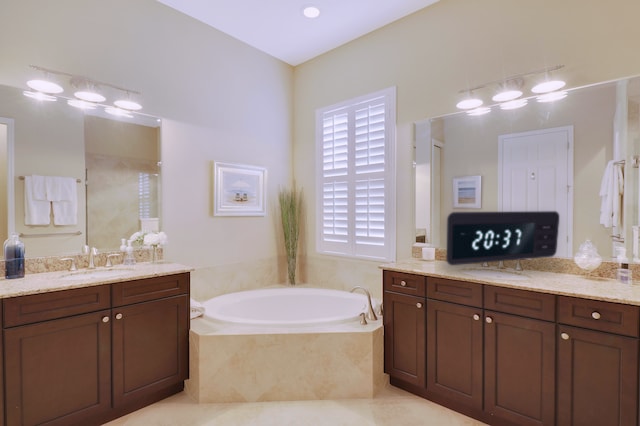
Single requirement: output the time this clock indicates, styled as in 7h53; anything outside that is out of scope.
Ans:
20h37
